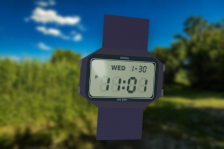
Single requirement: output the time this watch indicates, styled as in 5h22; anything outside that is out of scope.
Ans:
11h01
